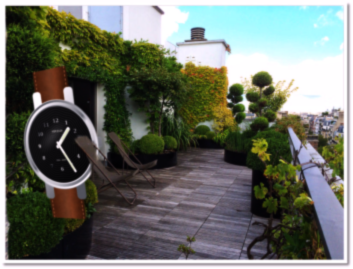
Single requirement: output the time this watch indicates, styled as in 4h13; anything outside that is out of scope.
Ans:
1h25
